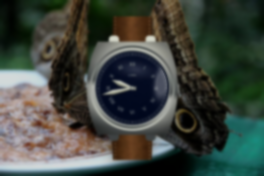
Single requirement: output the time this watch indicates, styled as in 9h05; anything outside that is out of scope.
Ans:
9h43
